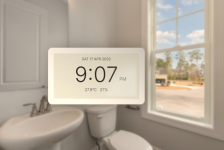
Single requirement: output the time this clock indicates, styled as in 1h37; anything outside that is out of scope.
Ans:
9h07
